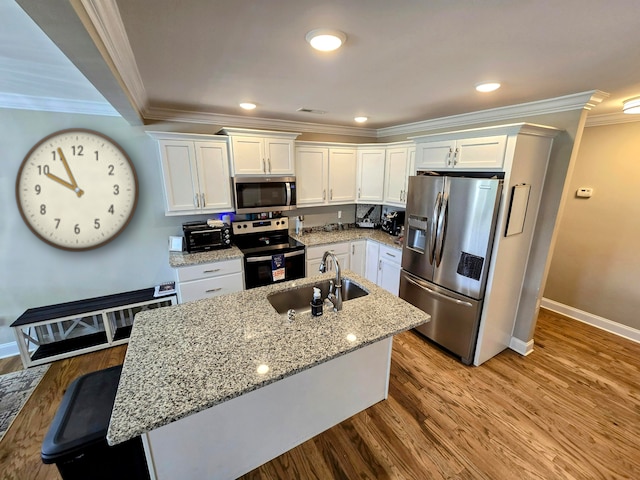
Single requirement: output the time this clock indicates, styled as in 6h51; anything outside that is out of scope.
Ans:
9h56
